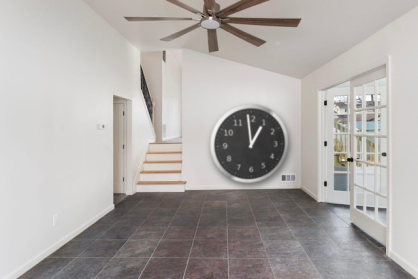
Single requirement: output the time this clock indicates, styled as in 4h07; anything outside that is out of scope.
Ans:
12h59
